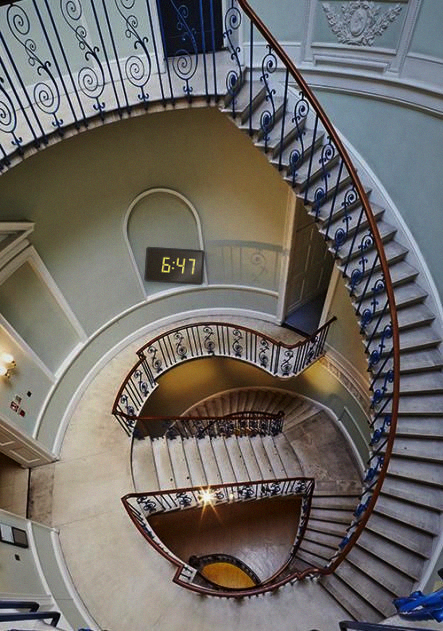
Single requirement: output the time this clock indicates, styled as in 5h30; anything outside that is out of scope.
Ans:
6h47
